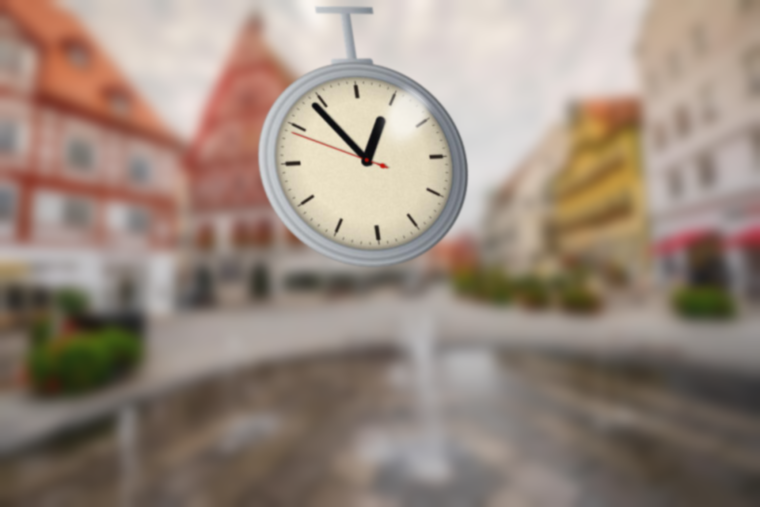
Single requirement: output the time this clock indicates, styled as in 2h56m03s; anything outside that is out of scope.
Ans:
12h53m49s
